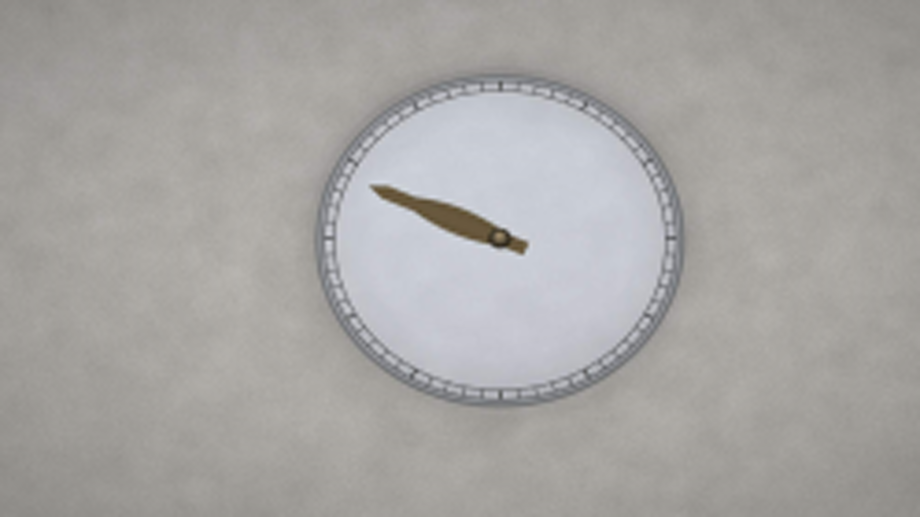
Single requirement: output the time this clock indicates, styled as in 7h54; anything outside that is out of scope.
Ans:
9h49
